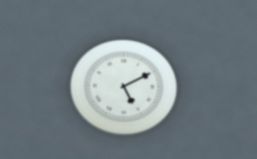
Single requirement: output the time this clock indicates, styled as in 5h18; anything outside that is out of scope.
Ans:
5h10
